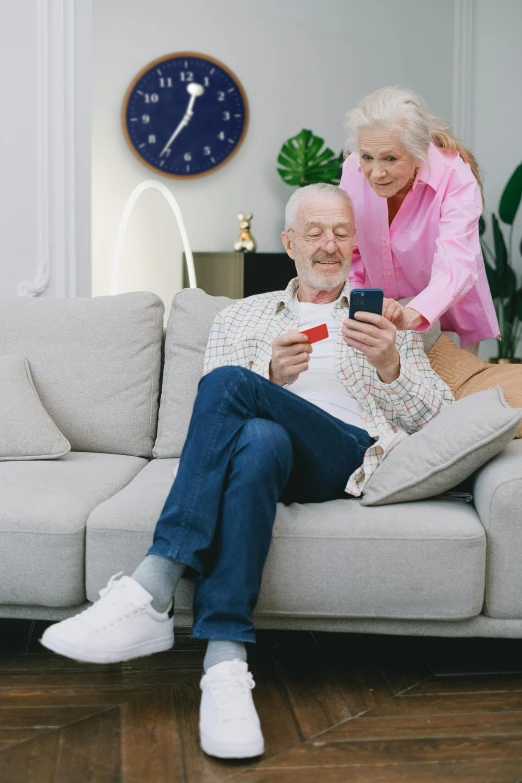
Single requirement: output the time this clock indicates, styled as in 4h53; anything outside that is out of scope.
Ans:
12h36
